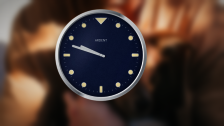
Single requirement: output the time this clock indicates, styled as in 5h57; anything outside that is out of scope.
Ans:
9h48
